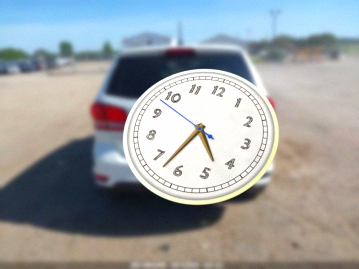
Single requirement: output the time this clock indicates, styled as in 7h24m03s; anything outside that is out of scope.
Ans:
4h32m48s
